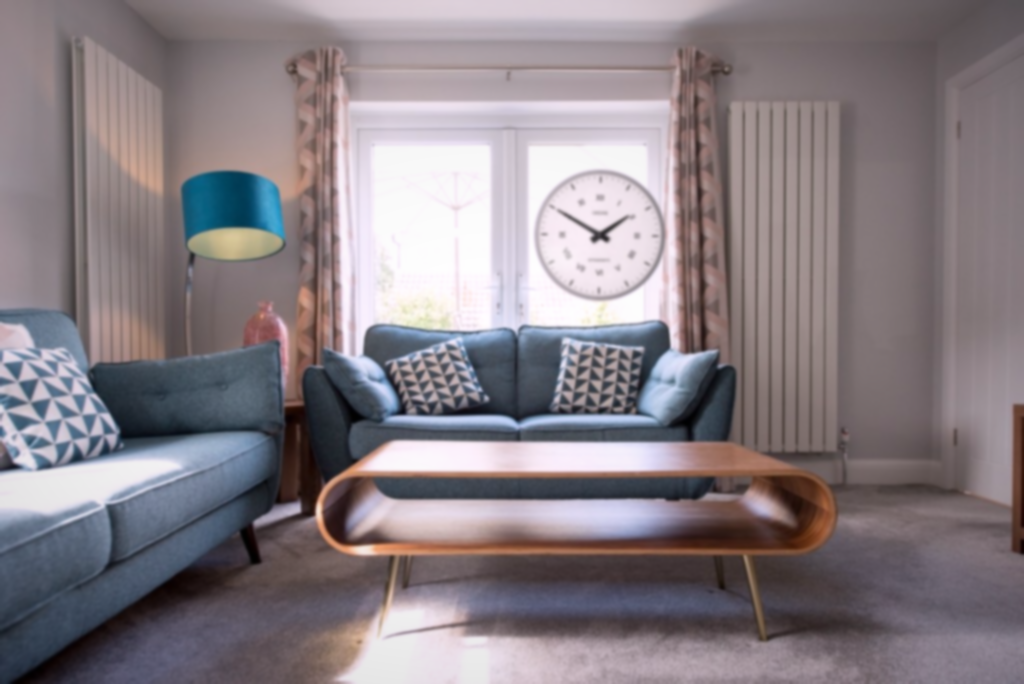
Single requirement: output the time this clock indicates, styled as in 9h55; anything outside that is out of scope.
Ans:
1h50
